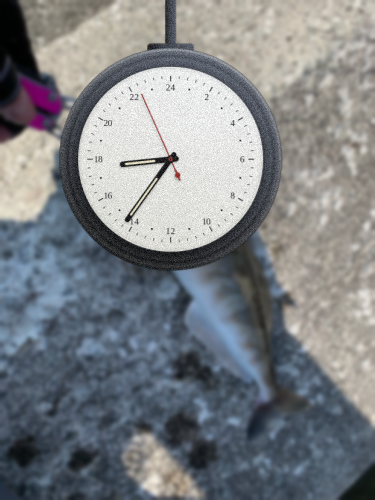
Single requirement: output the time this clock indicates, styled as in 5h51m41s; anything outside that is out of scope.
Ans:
17h35m56s
